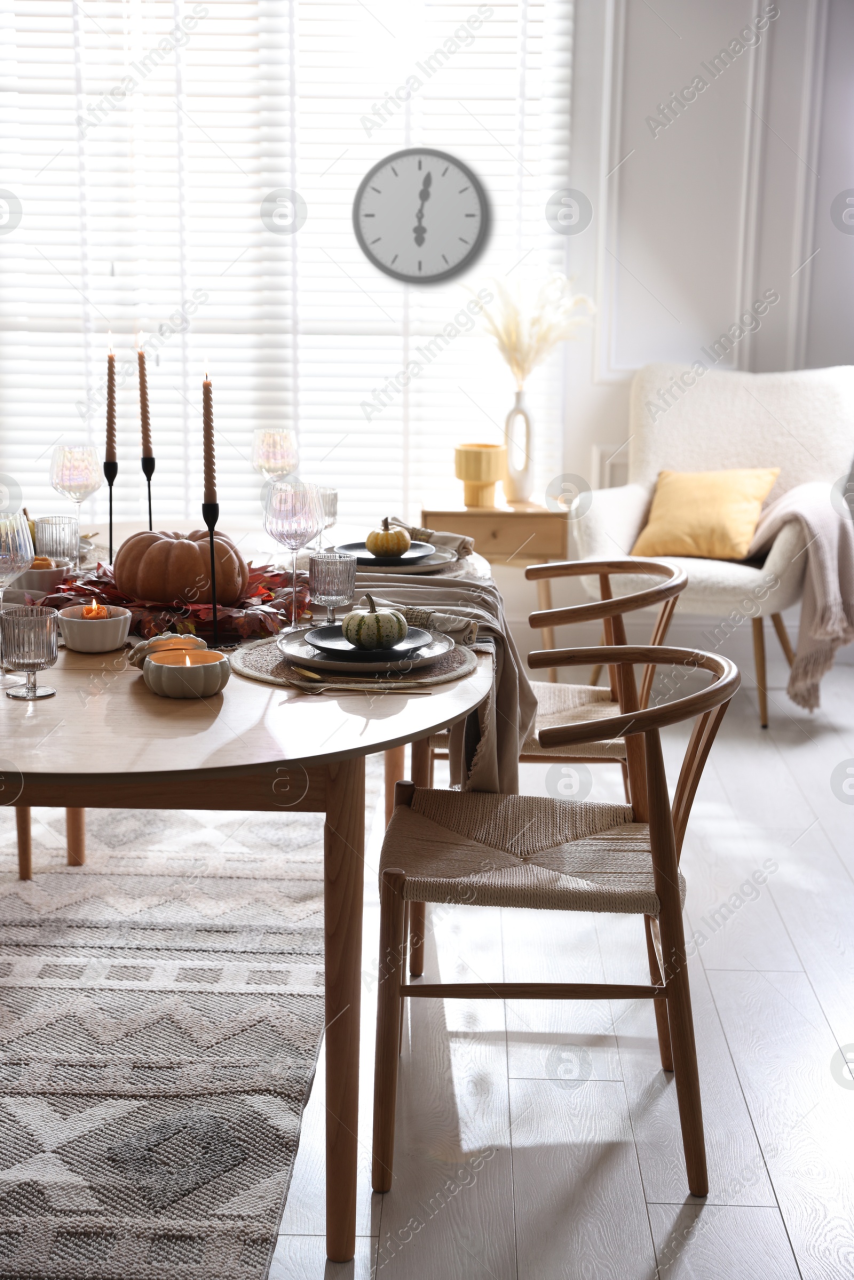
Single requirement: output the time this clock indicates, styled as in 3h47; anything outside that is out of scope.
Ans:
6h02
